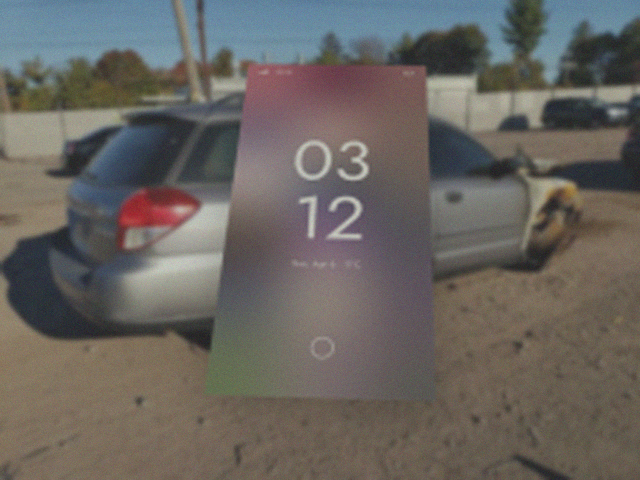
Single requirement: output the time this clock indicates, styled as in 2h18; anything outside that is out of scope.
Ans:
3h12
